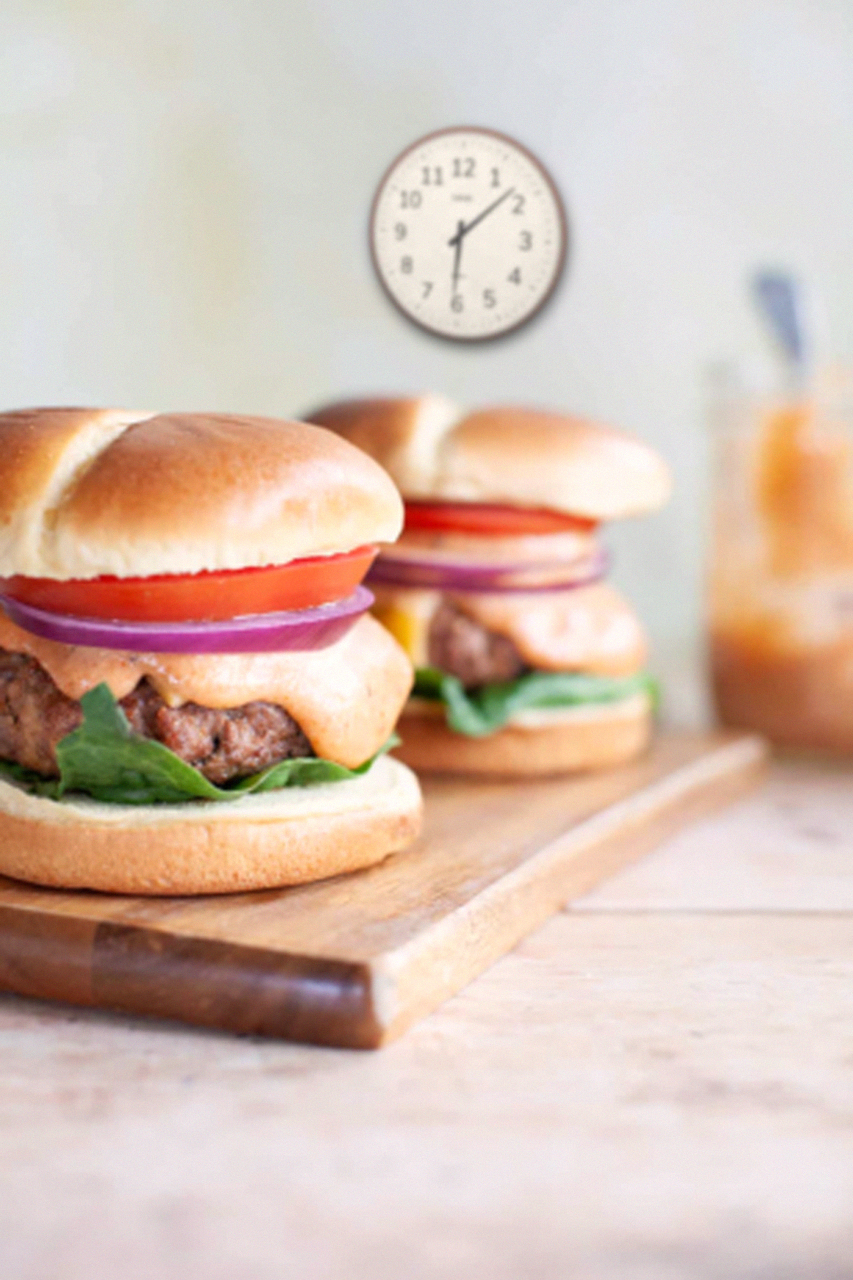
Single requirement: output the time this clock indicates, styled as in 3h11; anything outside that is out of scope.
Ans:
6h08
